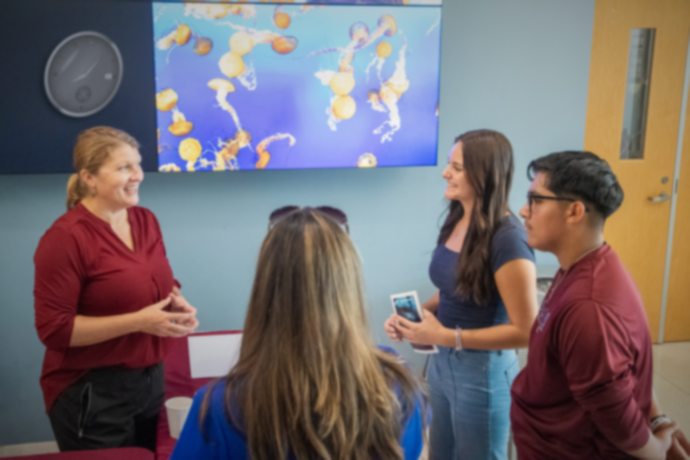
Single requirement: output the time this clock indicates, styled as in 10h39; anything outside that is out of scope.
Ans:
8h06
